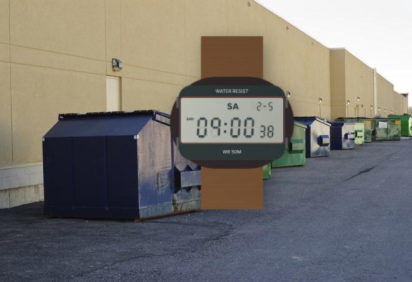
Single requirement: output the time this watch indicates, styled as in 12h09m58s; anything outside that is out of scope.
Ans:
9h00m38s
